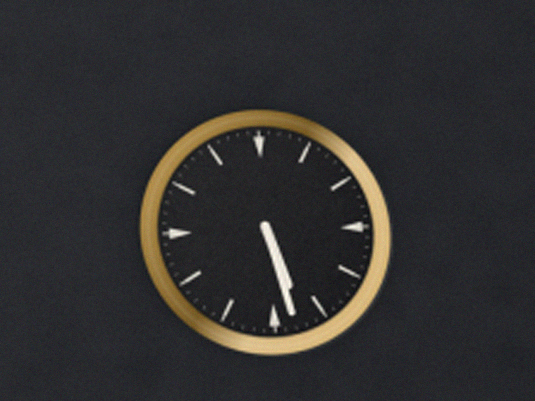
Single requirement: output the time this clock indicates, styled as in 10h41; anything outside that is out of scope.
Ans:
5h28
